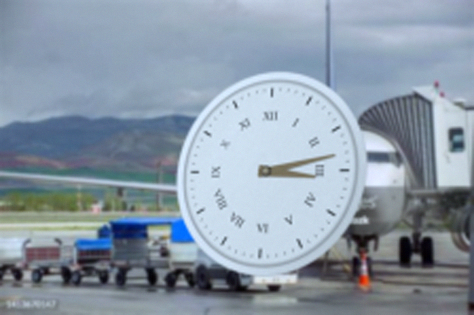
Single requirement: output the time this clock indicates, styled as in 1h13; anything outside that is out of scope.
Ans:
3h13
